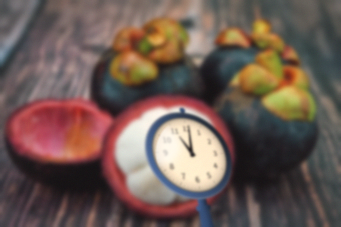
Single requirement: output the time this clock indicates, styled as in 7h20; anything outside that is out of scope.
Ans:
11h01
